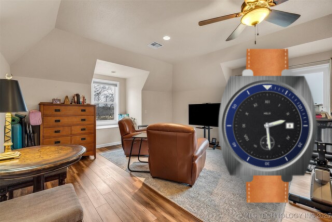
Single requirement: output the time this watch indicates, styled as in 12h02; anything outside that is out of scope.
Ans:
2h29
